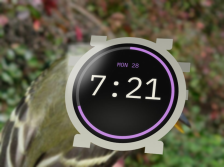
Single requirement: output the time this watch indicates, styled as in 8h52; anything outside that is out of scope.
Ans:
7h21
